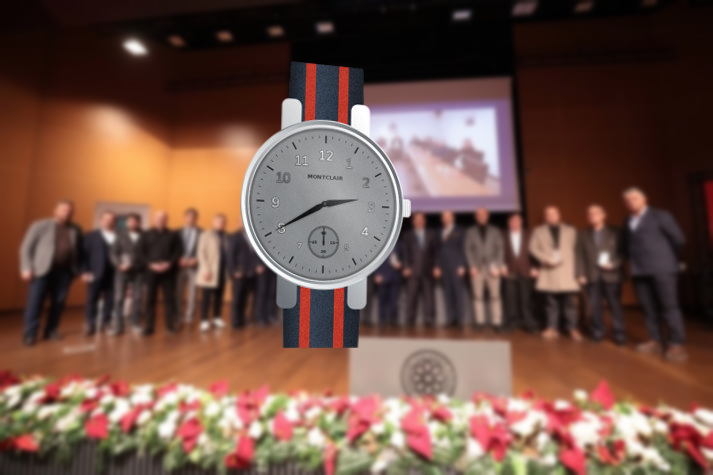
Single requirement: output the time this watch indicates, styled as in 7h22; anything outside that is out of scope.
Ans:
2h40
